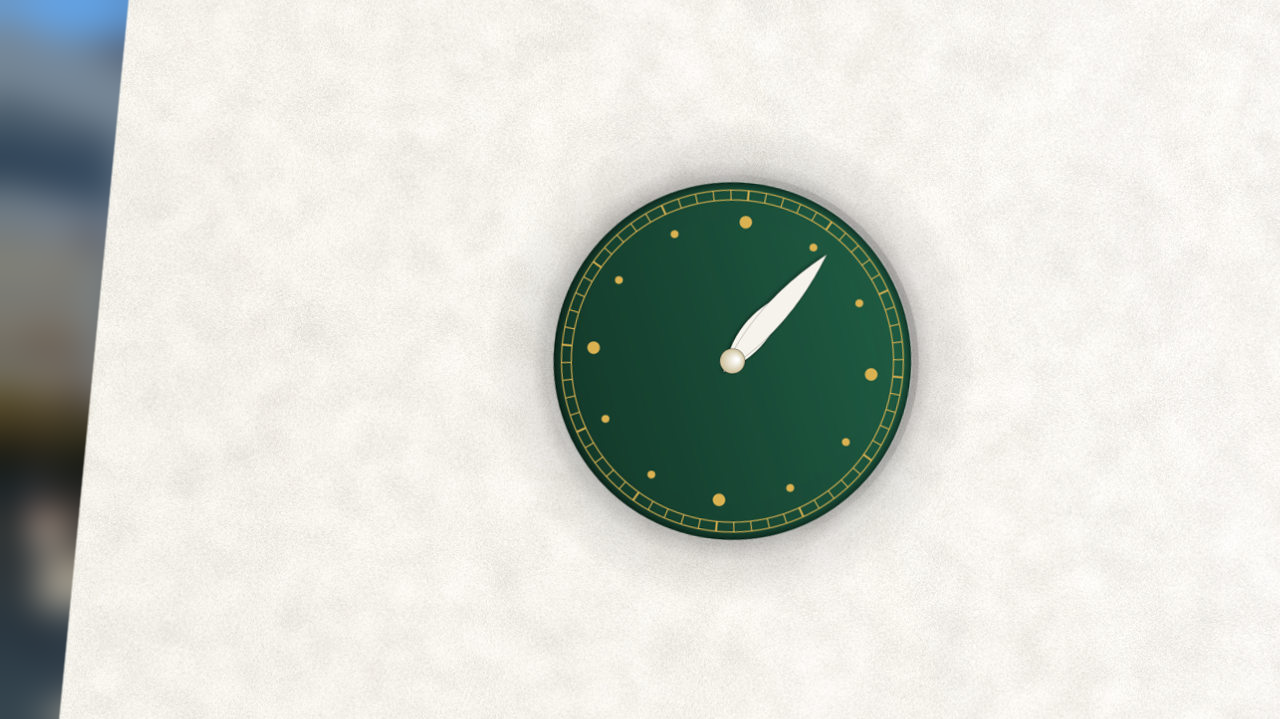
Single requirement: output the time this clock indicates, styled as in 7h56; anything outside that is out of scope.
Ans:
1h06
